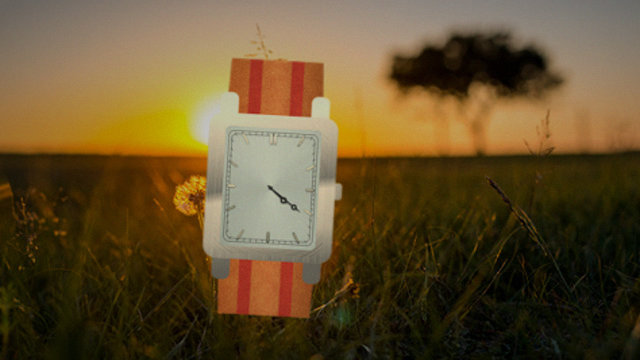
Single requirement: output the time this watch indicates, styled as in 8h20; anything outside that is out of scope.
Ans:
4h21
